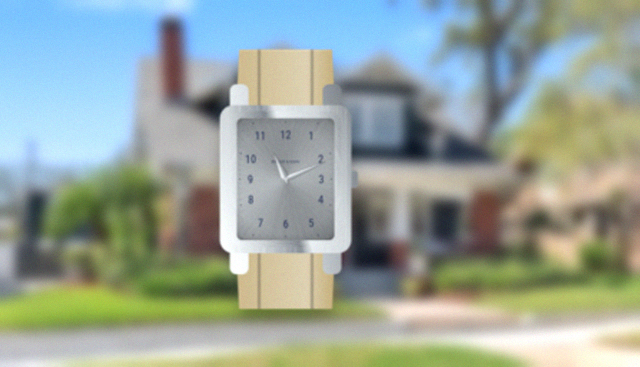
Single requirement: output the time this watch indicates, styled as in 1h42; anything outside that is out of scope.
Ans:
11h11
